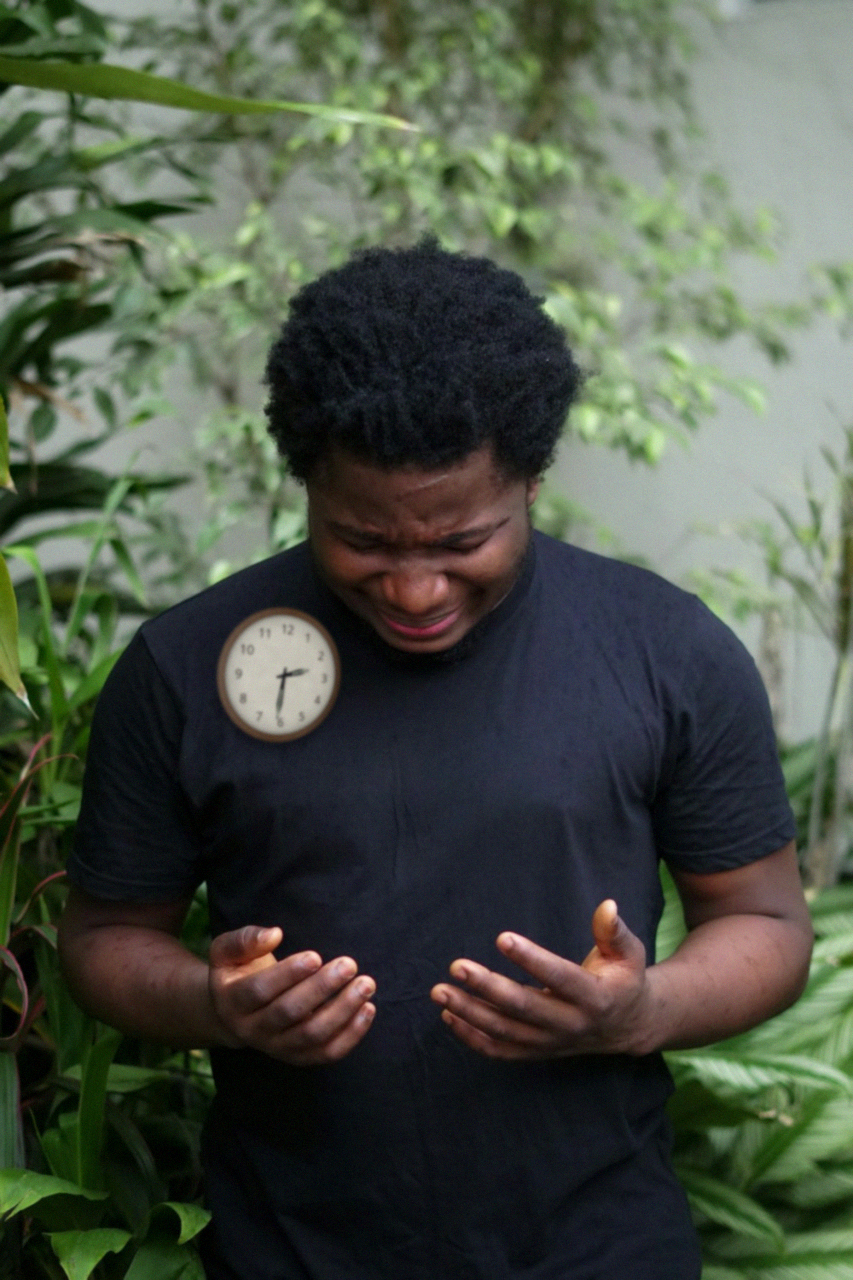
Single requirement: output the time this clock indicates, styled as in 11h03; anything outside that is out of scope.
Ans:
2h31
